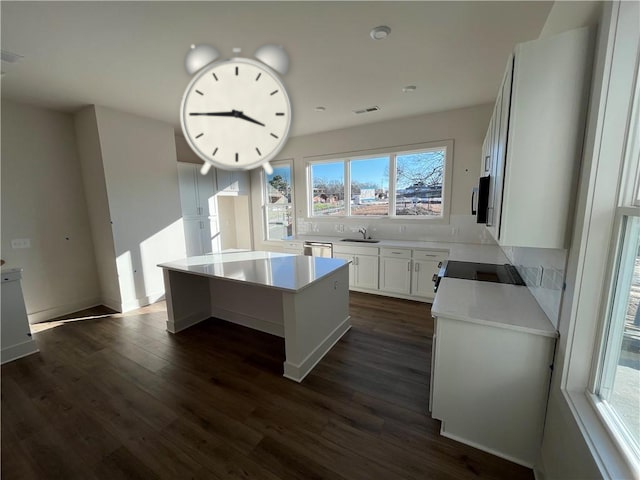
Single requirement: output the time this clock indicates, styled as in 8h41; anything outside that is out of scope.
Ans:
3h45
